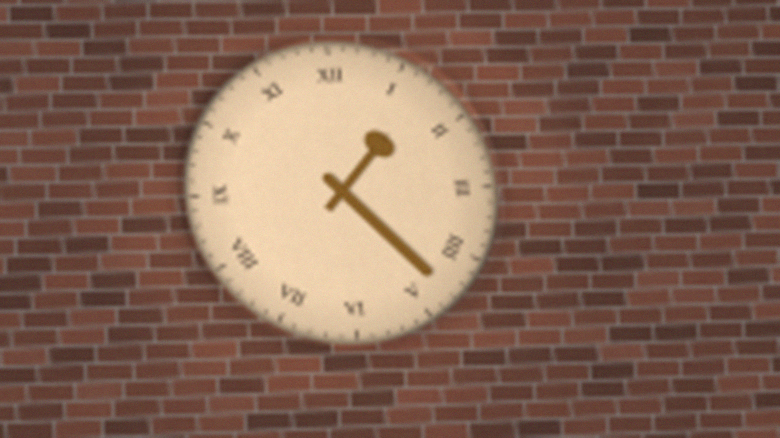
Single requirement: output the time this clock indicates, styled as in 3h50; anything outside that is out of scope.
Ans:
1h23
